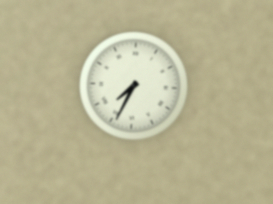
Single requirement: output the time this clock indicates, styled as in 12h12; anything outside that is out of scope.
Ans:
7h34
